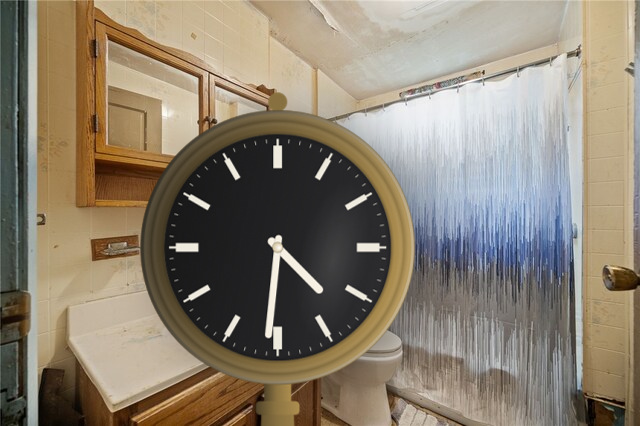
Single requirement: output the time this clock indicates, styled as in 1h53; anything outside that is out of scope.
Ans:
4h31
